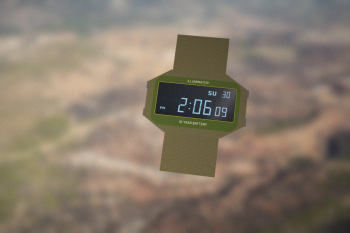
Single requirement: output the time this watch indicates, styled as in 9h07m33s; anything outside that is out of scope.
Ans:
2h06m09s
